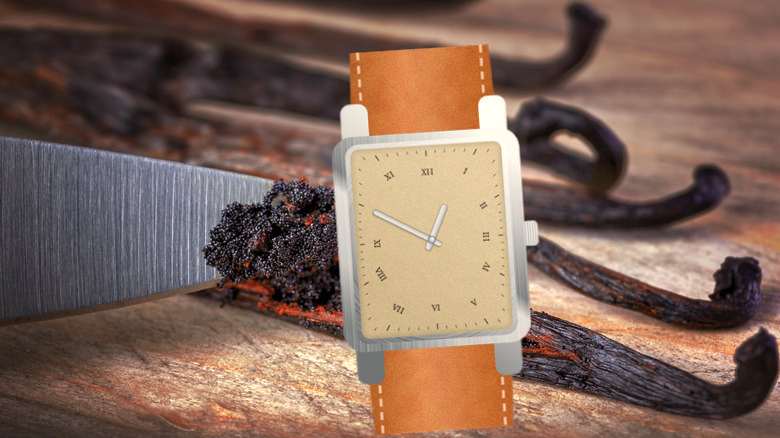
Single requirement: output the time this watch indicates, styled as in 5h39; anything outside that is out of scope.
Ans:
12h50
